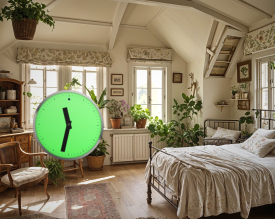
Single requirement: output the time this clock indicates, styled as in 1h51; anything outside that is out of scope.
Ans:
11h32
